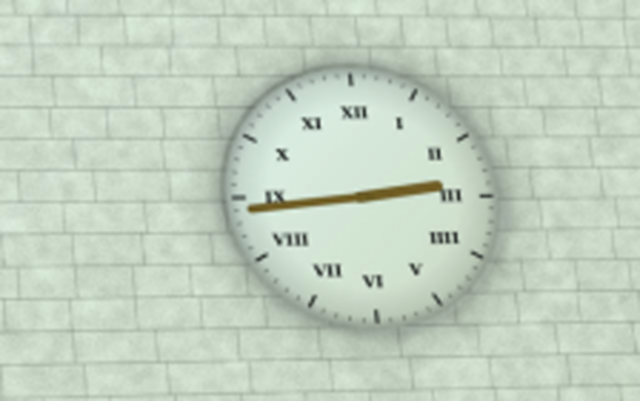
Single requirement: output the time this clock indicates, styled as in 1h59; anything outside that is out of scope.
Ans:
2h44
